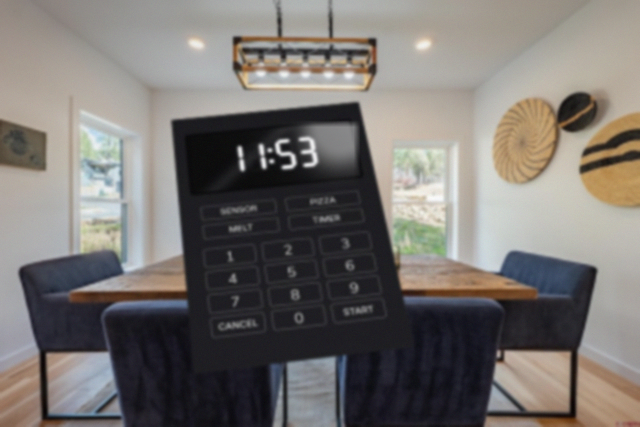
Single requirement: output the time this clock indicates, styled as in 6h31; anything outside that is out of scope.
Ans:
11h53
